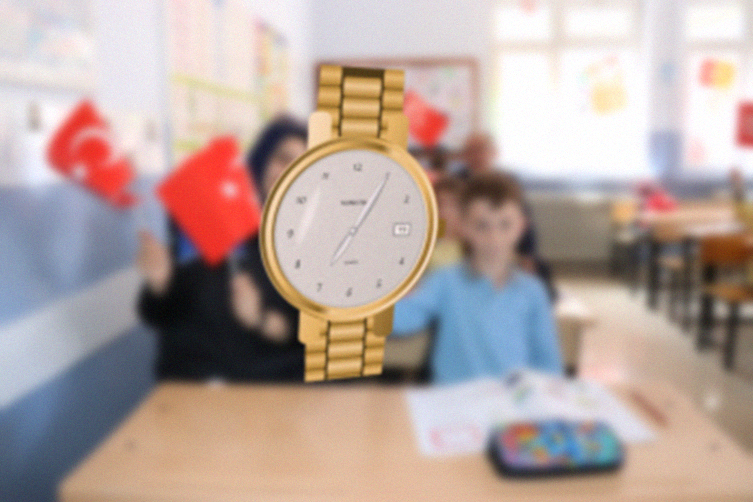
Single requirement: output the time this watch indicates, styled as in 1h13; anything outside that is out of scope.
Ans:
7h05
